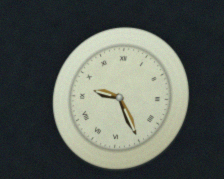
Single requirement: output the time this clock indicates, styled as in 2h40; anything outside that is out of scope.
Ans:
9h25
